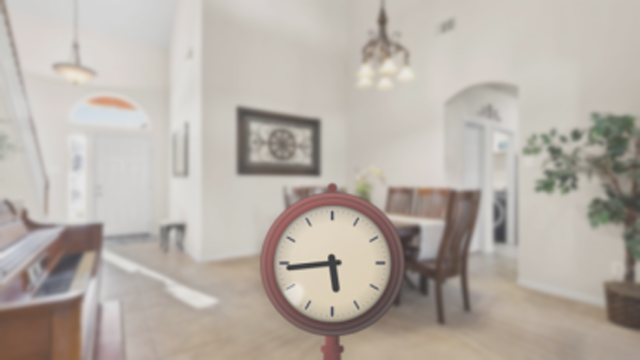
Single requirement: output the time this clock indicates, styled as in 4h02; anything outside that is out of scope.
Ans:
5h44
